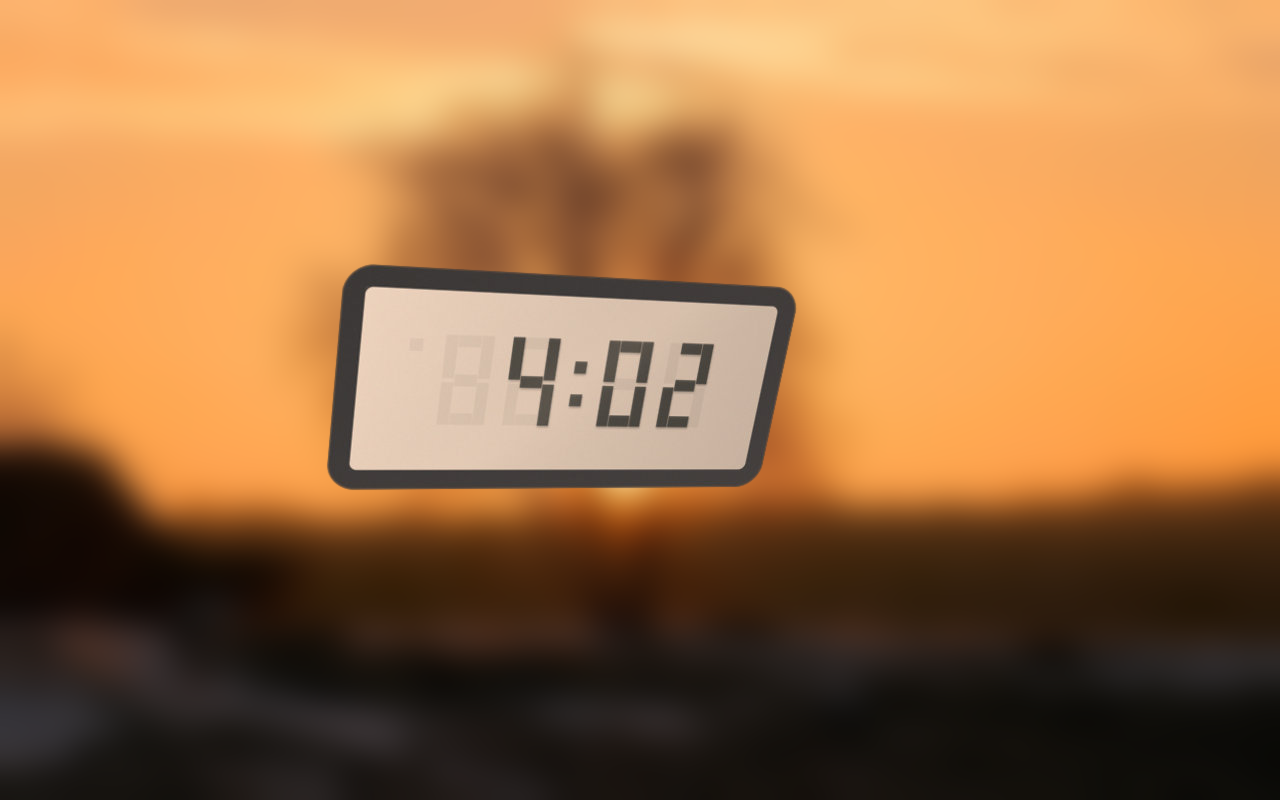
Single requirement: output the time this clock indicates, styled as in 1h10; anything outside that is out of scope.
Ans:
4h02
